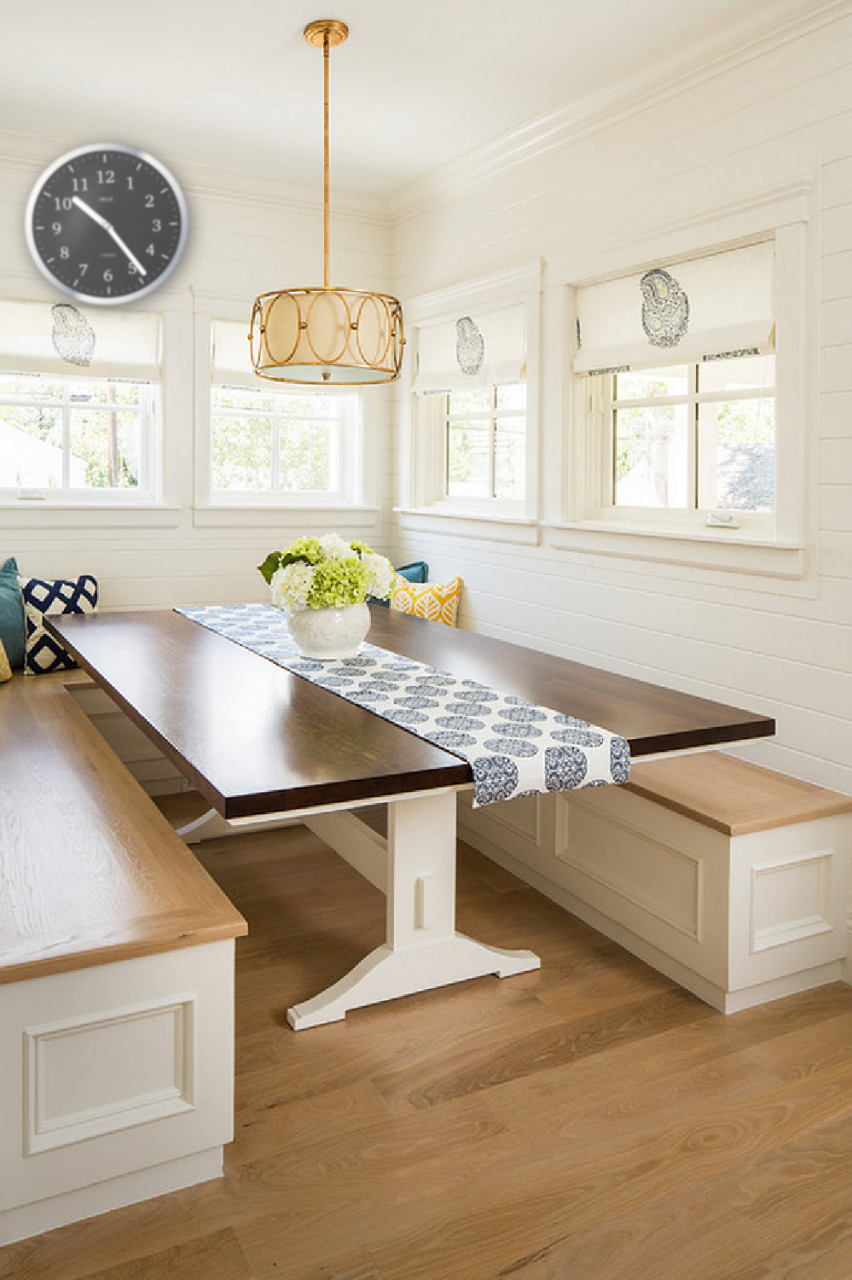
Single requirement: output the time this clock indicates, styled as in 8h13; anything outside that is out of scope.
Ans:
10h24
